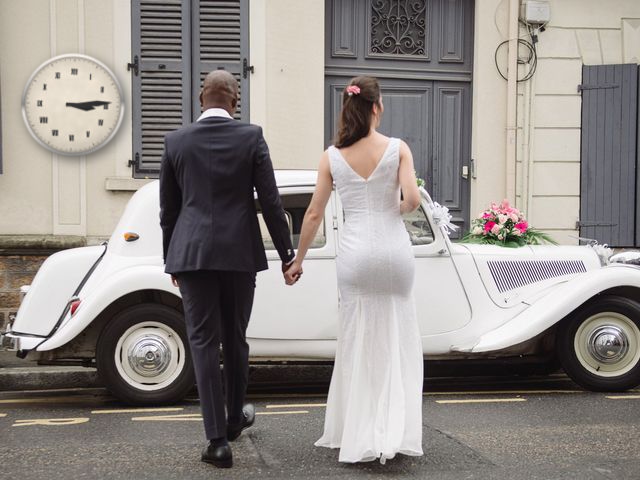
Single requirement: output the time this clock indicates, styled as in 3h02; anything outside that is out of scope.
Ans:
3h14
